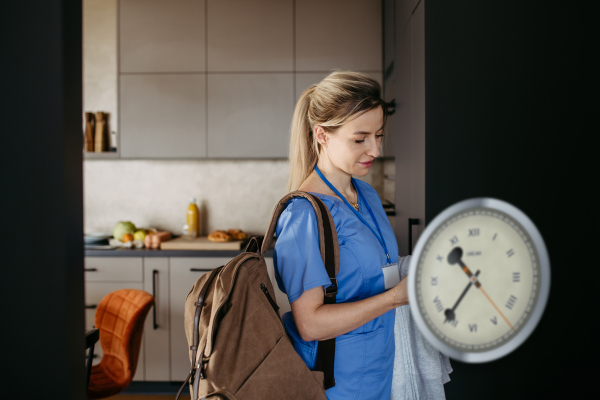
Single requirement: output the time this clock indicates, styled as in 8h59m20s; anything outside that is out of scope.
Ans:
10h36m23s
